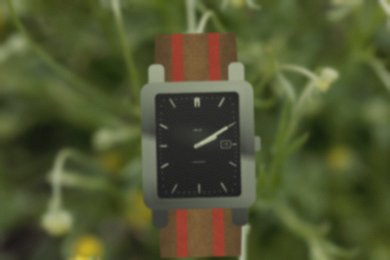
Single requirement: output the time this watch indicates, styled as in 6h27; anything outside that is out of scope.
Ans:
2h10
